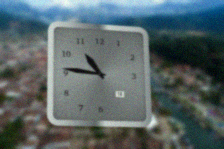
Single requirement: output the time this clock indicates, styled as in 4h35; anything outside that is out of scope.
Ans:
10h46
